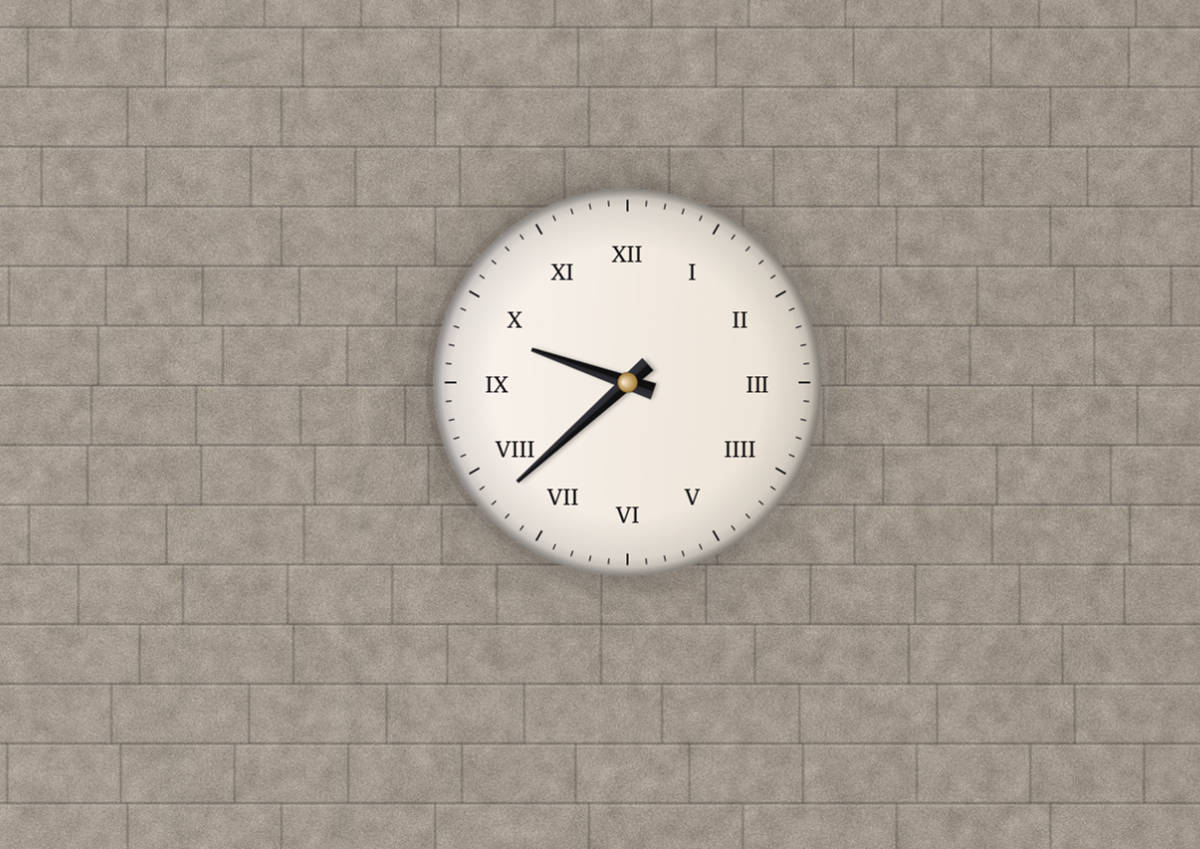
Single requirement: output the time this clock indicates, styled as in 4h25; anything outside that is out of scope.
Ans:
9h38
